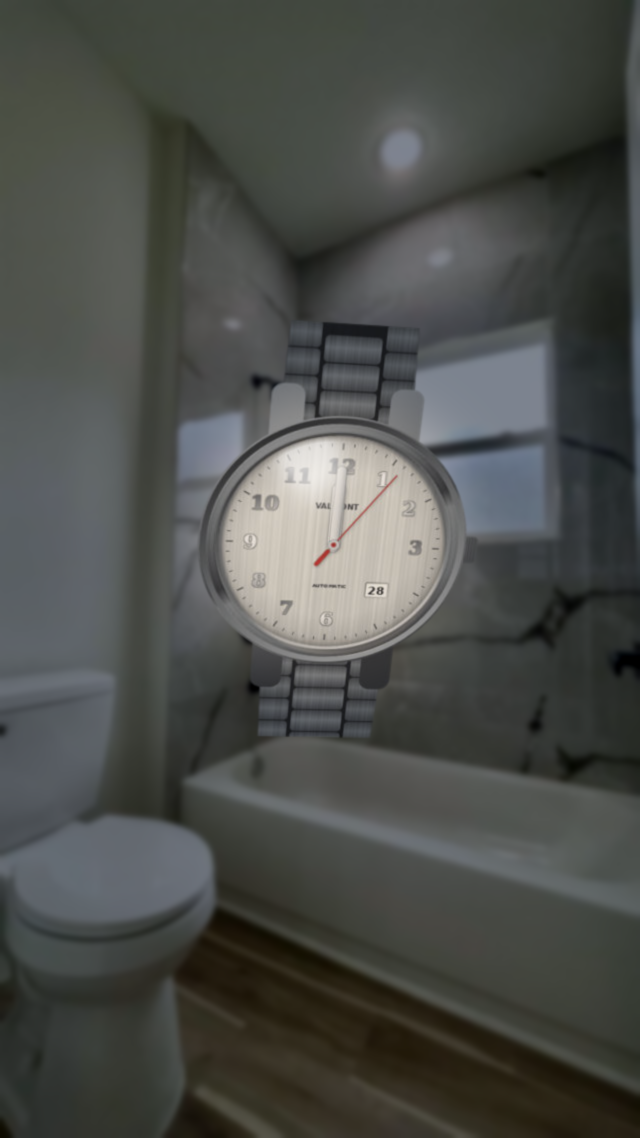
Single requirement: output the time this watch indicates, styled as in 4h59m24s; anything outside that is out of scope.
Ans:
12h00m06s
